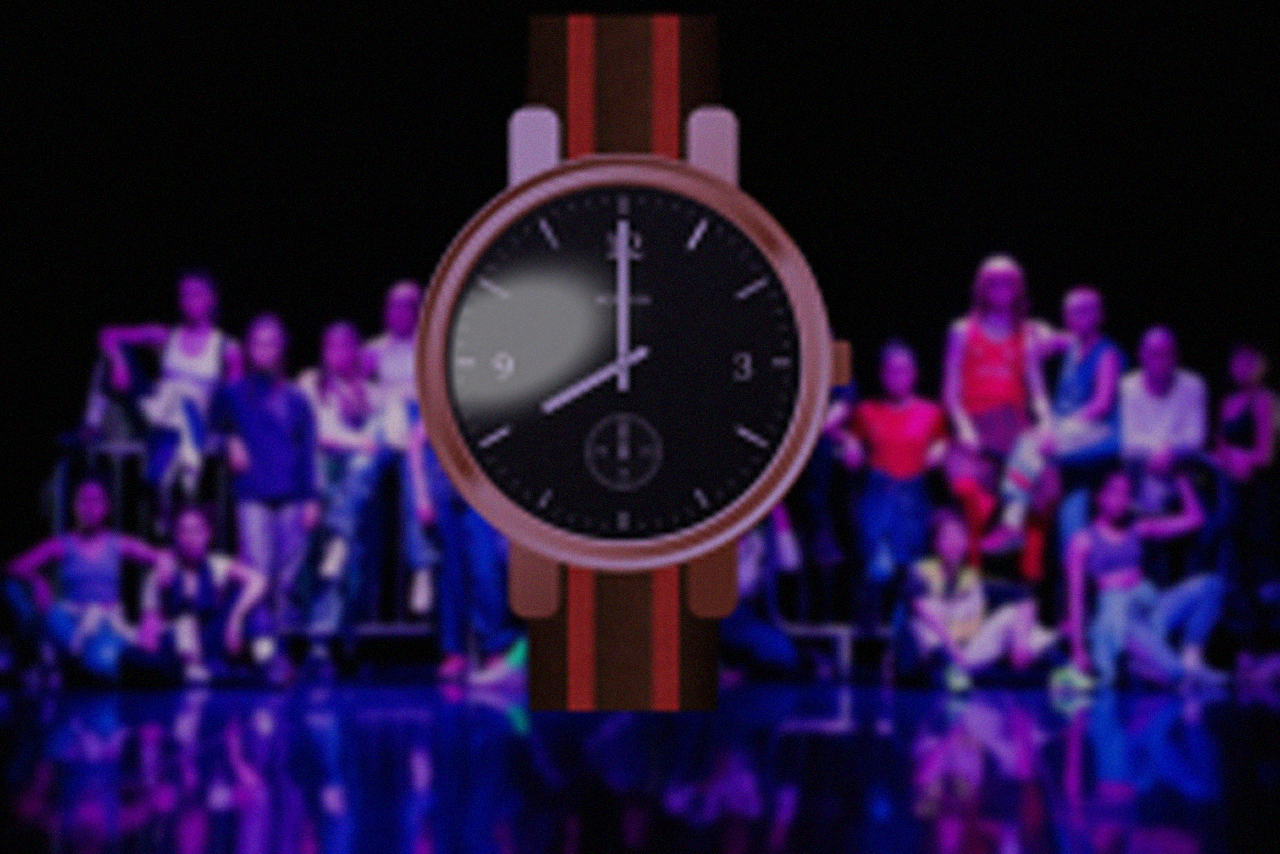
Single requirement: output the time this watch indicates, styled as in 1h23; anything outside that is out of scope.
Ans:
8h00
